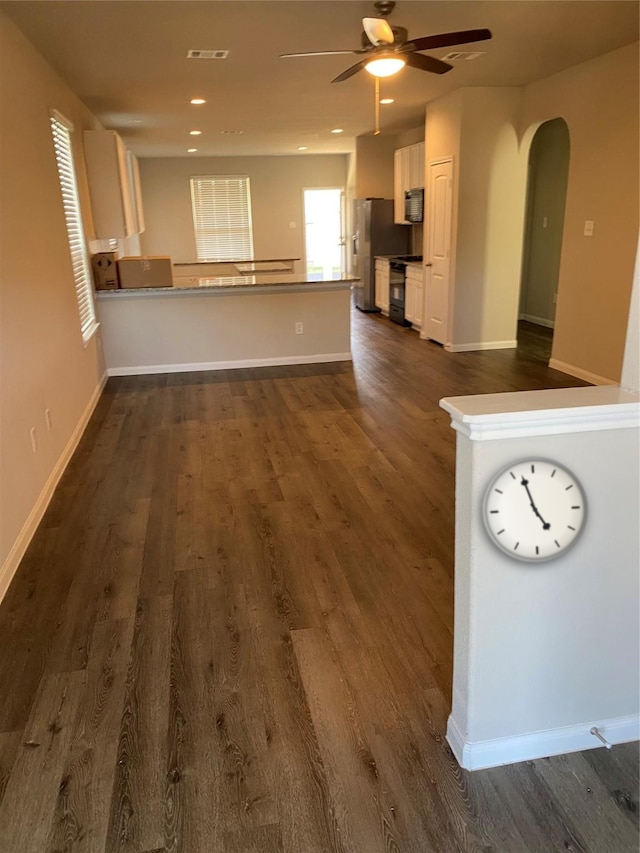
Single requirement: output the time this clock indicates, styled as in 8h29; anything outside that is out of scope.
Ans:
4h57
